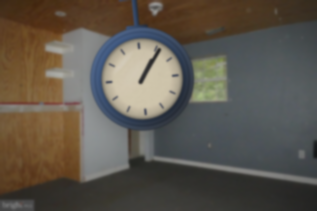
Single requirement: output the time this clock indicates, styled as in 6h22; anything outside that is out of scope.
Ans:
1h06
